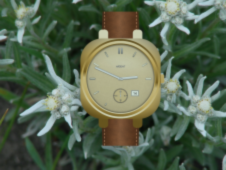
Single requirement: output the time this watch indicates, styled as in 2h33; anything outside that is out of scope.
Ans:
2h49
